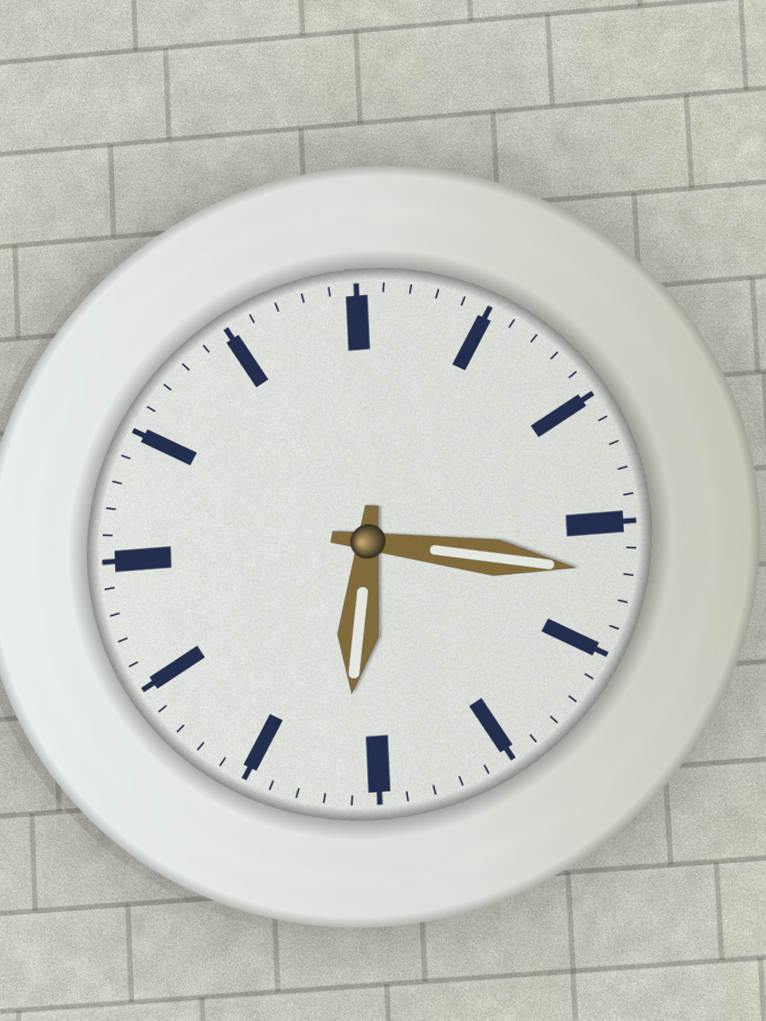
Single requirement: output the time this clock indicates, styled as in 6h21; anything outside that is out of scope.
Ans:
6h17
